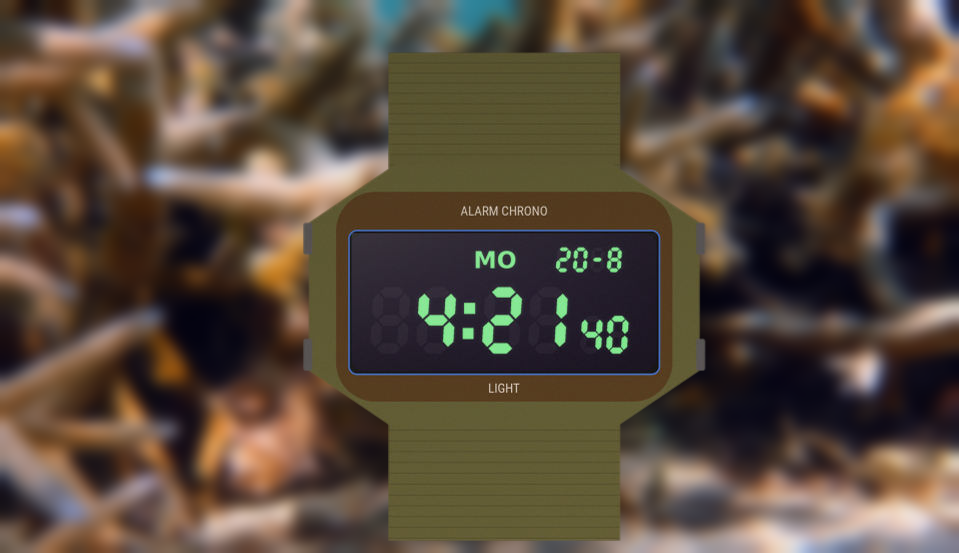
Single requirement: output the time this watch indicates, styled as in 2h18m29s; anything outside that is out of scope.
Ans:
4h21m40s
